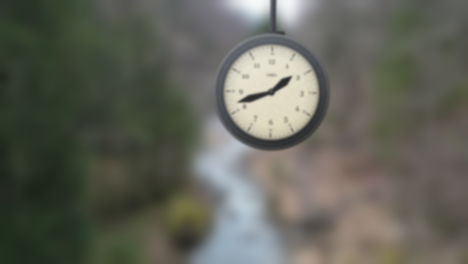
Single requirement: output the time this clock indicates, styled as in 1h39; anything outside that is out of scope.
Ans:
1h42
